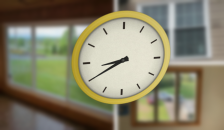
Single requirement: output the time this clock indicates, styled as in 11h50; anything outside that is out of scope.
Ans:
8h40
